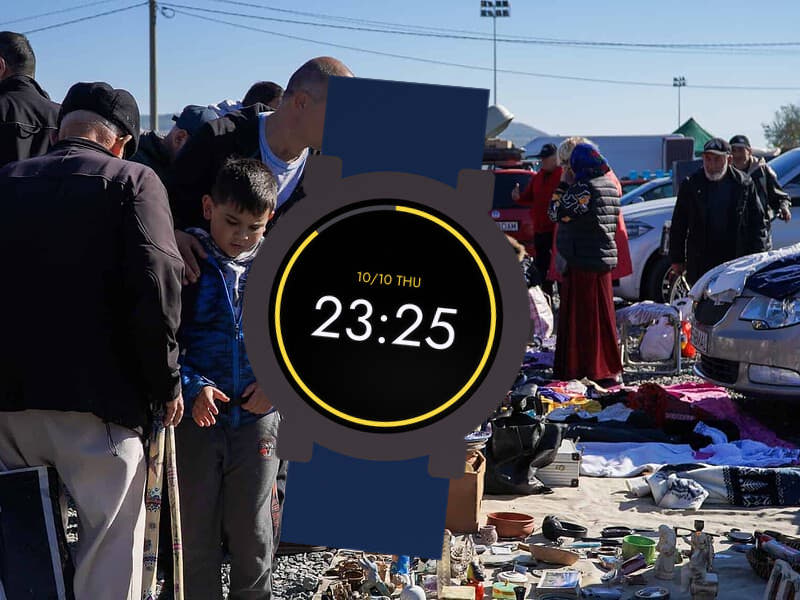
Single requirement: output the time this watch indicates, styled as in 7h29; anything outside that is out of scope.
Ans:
23h25
